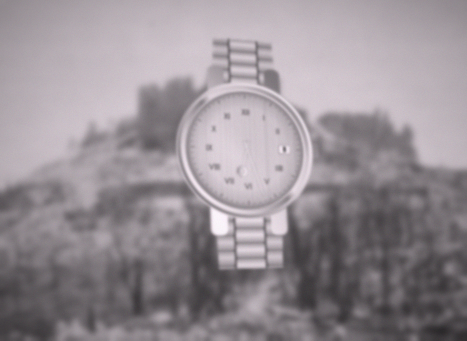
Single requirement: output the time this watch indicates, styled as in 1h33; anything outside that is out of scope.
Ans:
6h27
